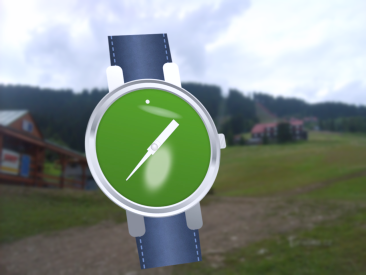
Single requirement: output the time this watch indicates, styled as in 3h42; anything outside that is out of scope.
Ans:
1h38
